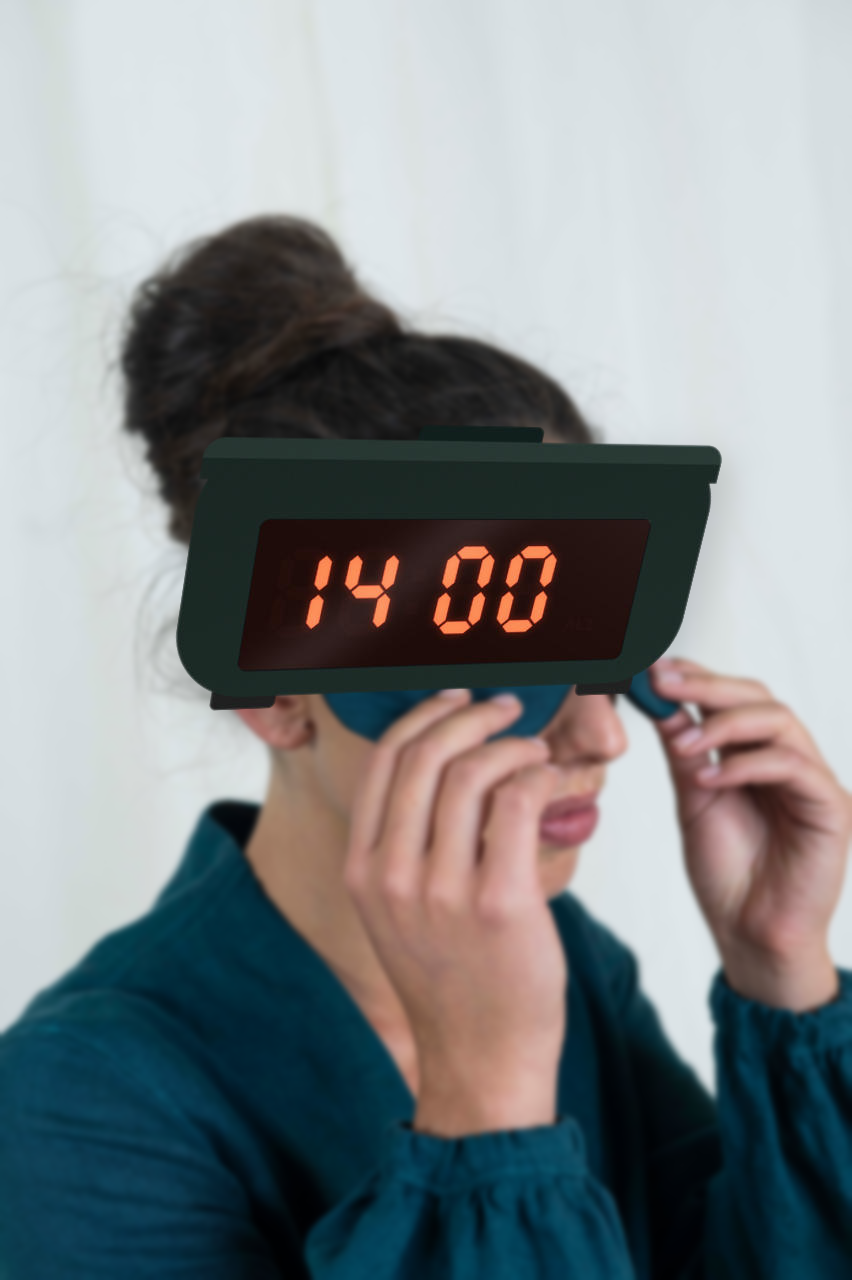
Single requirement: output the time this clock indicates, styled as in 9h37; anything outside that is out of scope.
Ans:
14h00
